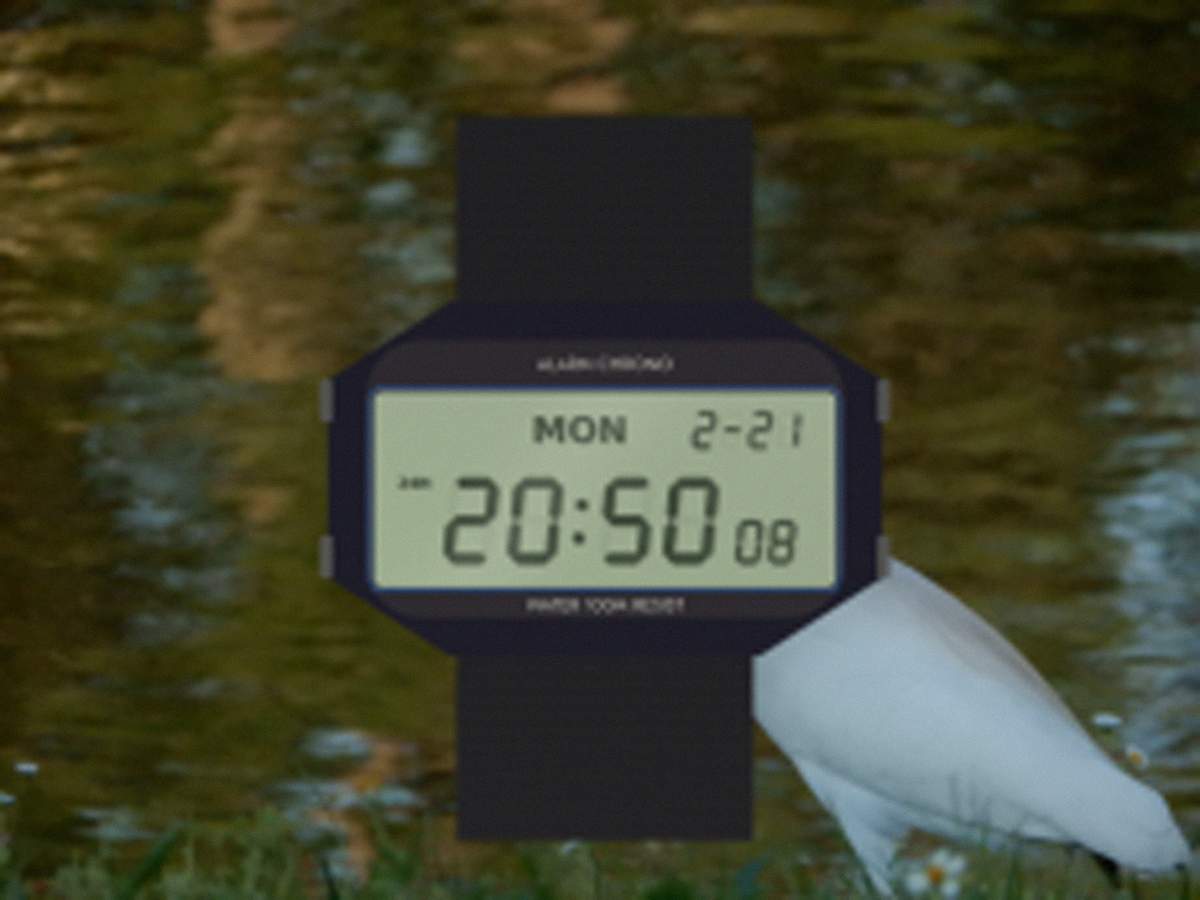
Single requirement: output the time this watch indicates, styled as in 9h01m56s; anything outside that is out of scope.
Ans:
20h50m08s
